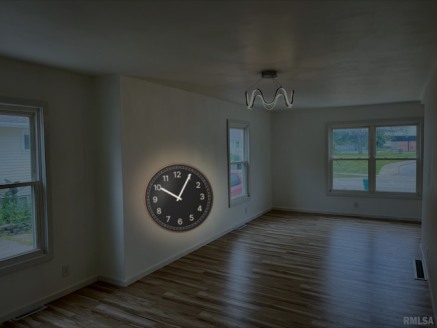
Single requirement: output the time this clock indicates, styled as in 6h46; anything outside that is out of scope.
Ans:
10h05
